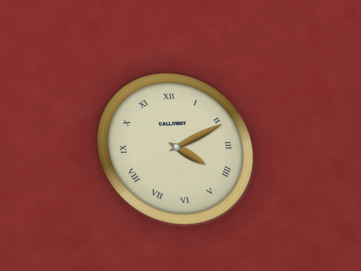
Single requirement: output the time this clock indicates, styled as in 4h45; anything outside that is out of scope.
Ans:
4h11
